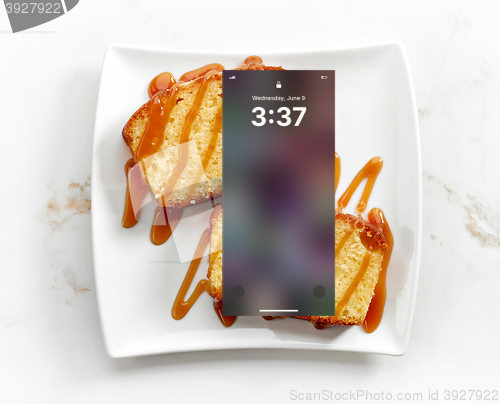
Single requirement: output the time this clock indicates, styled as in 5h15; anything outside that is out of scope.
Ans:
3h37
